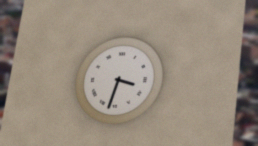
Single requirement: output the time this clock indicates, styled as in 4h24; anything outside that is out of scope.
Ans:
3h32
